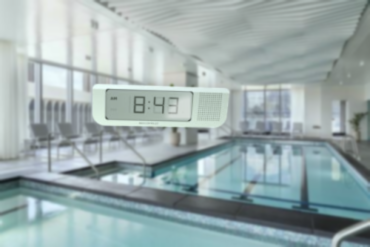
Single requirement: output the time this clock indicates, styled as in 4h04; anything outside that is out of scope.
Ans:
8h43
